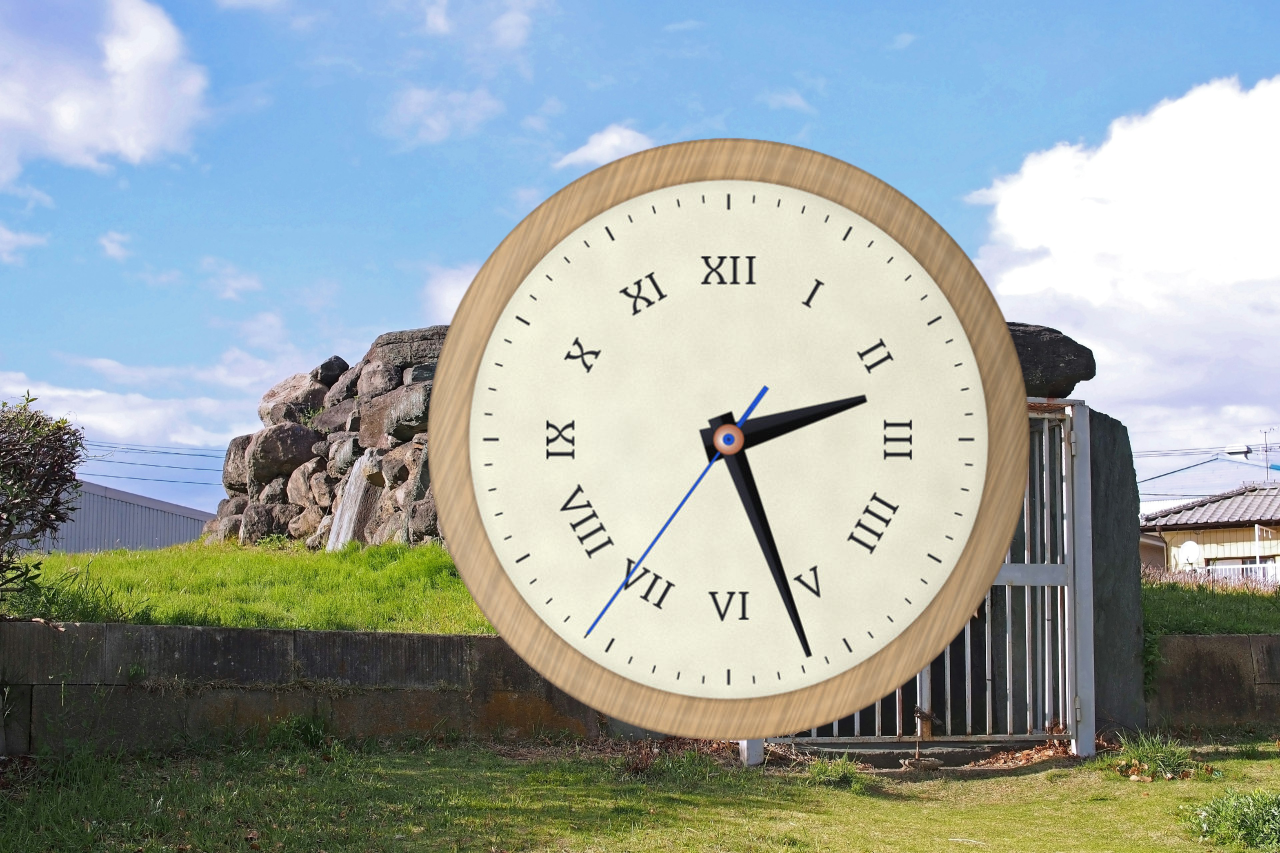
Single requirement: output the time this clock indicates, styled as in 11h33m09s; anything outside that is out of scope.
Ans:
2h26m36s
